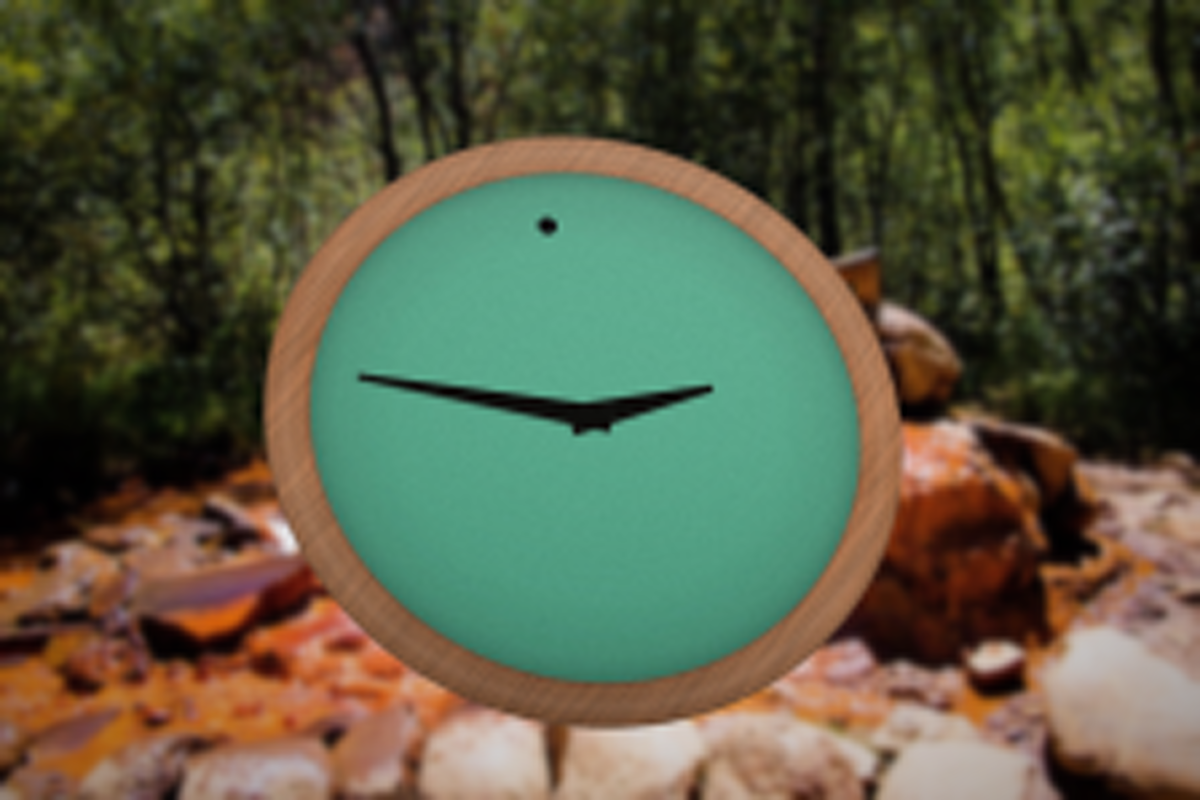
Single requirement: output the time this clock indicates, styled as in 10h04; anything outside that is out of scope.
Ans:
2h48
